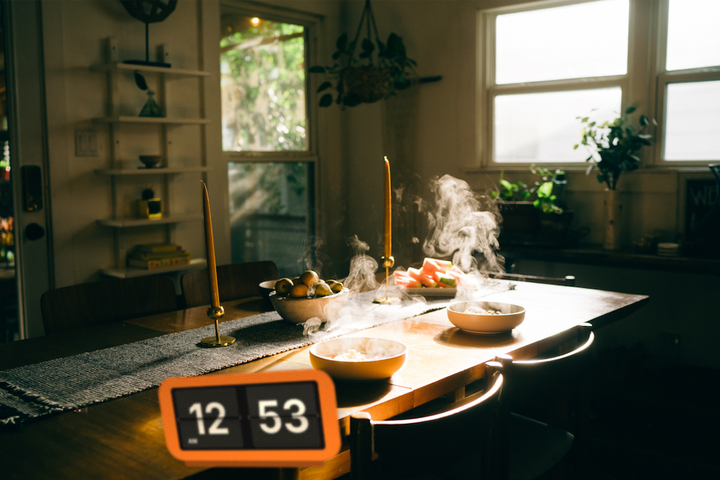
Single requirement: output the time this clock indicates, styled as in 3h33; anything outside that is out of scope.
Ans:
12h53
